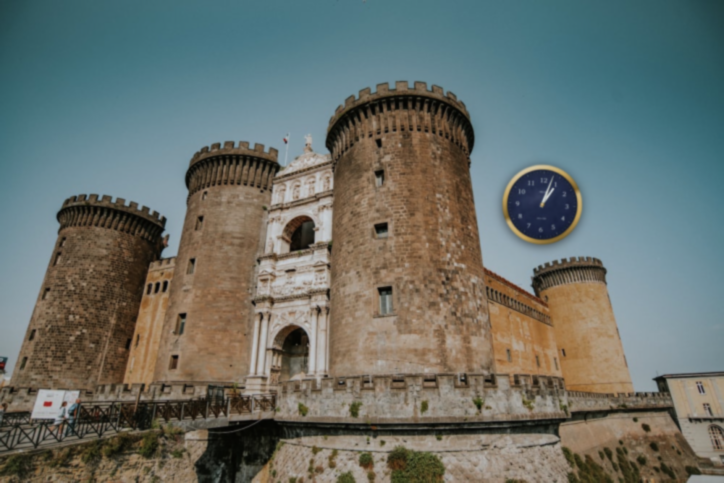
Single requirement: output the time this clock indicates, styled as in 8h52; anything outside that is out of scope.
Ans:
1h03
